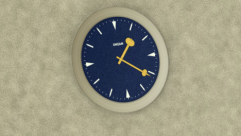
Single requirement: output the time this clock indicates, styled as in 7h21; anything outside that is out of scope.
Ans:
1h21
